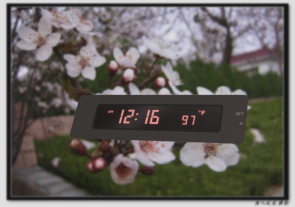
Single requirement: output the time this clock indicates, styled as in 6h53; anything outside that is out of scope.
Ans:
12h16
